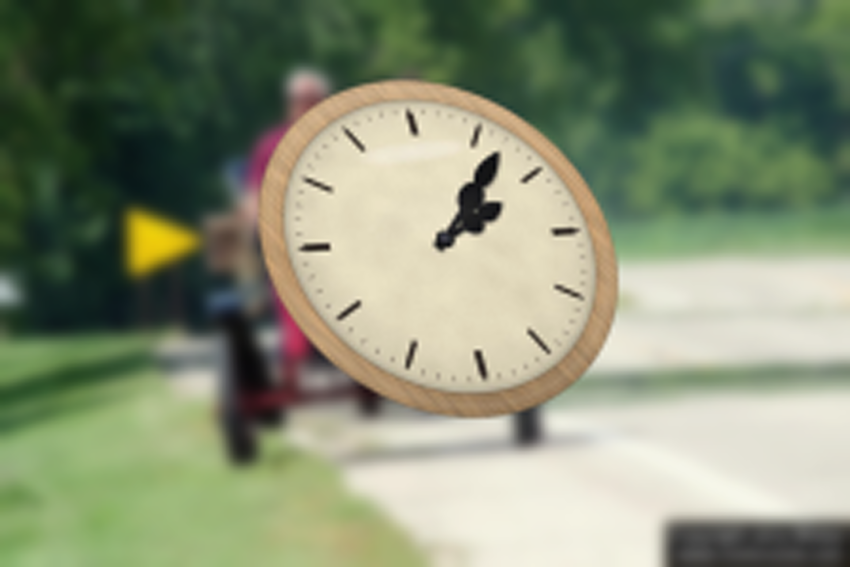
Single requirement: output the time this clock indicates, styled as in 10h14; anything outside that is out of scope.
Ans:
2h07
